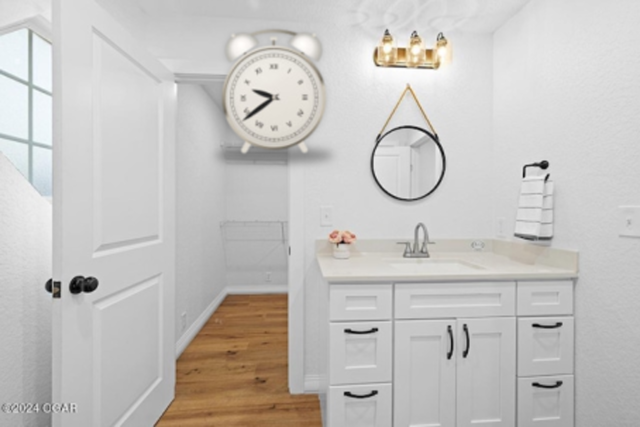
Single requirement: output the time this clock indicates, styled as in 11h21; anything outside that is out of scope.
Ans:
9h39
